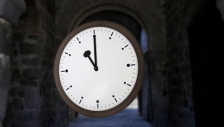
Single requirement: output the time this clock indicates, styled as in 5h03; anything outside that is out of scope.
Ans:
11h00
